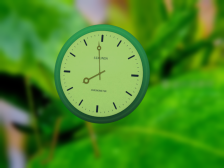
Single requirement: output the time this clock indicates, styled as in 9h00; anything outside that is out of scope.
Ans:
7h59
